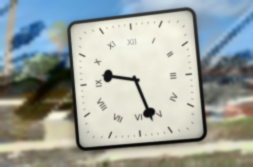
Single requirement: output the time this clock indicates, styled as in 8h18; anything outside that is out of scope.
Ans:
9h27
